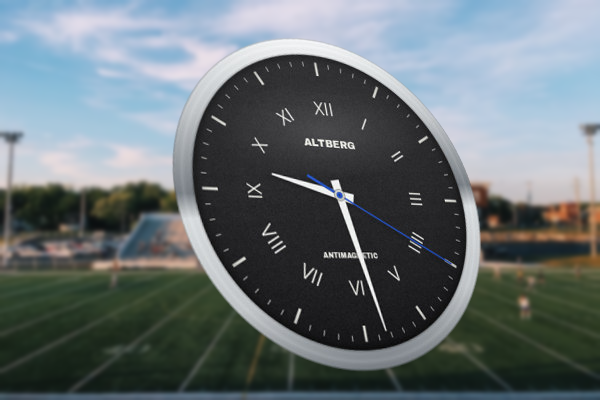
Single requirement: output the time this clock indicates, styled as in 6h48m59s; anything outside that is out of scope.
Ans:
9h28m20s
